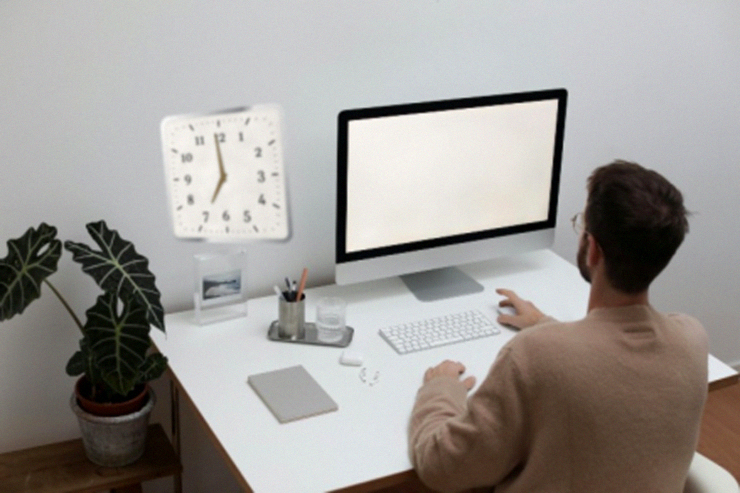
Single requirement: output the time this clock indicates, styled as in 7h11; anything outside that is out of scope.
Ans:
6h59
